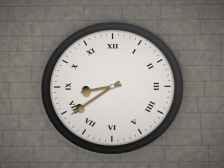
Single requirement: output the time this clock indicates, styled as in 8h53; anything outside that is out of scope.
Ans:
8h39
